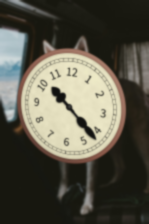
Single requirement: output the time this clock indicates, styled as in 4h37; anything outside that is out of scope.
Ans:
10h22
